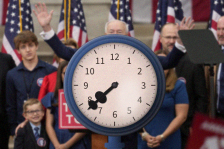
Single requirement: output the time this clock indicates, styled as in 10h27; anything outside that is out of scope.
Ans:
7h38
